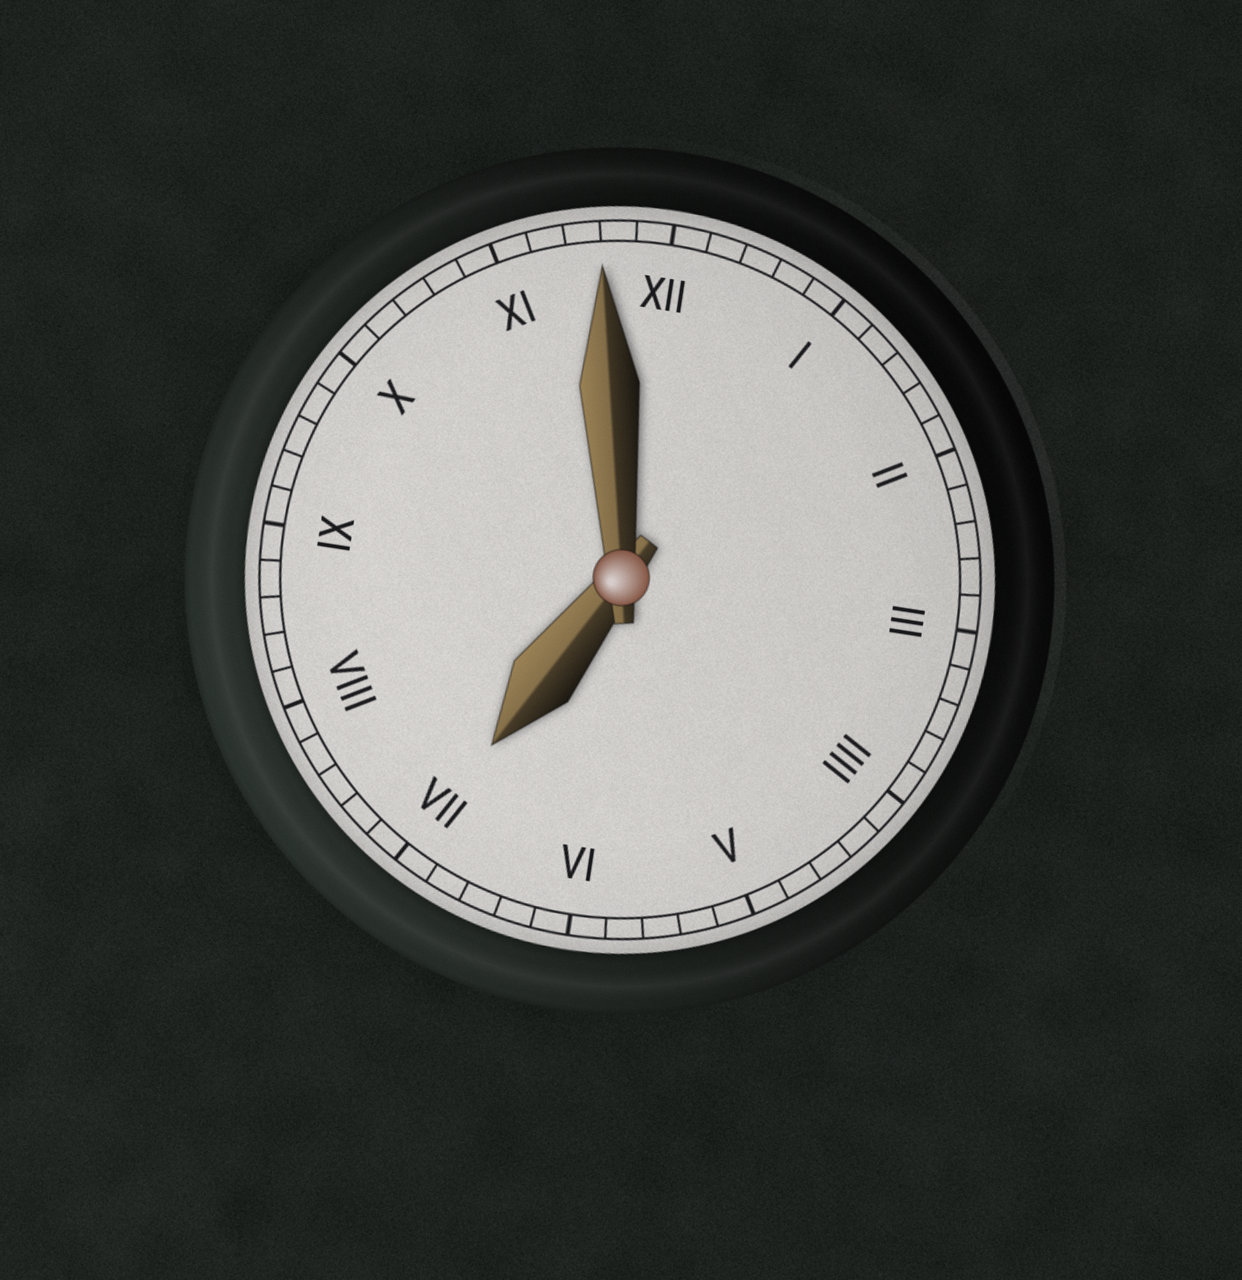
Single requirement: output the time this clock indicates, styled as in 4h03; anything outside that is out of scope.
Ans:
6h58
